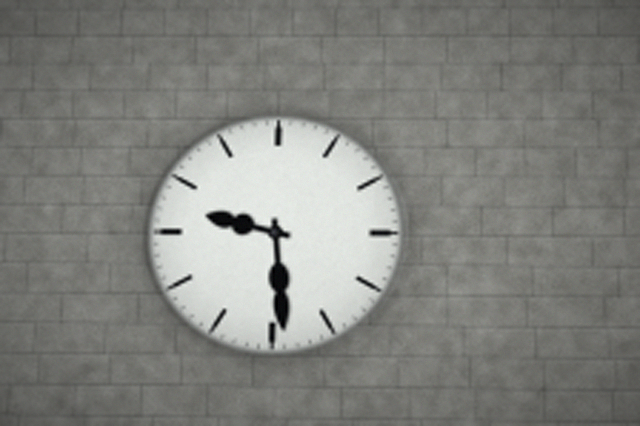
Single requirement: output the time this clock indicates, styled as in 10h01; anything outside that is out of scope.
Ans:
9h29
